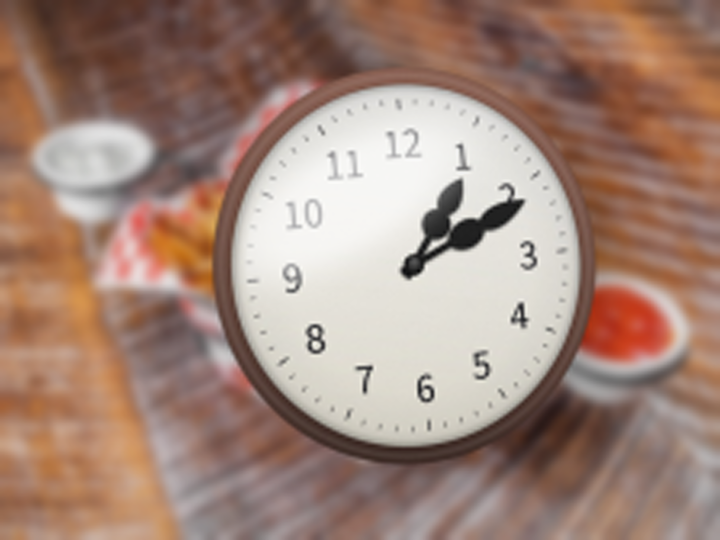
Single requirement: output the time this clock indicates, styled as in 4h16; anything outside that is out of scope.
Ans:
1h11
